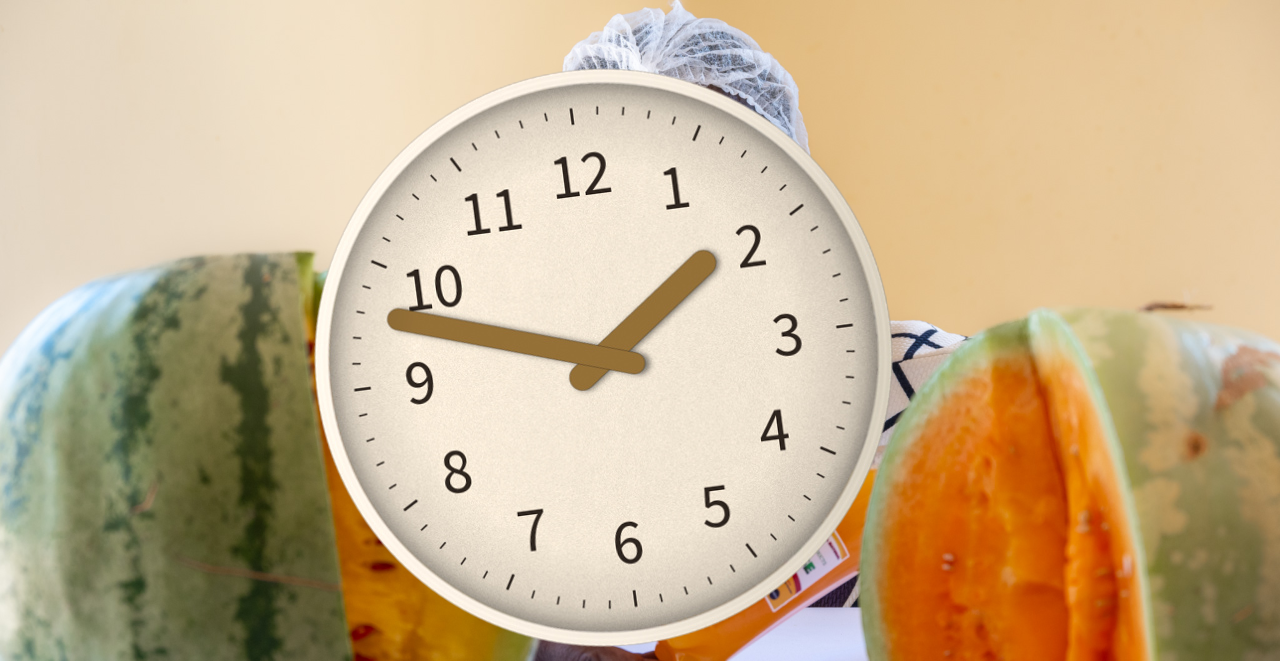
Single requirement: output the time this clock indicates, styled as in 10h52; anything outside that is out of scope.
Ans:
1h48
